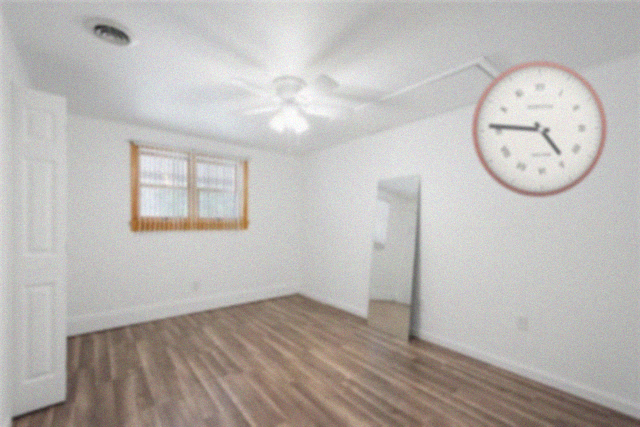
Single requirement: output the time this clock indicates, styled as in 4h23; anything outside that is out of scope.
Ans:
4h46
